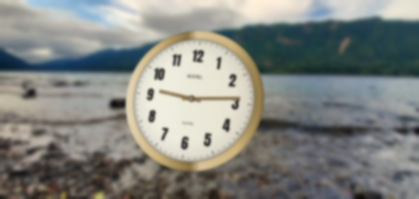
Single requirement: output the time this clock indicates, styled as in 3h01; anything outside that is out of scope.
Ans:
9h14
